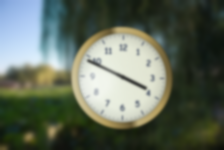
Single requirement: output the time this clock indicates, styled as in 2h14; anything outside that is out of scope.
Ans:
3h49
